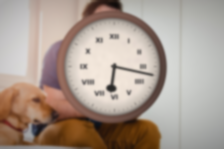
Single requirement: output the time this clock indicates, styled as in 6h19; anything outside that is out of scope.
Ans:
6h17
